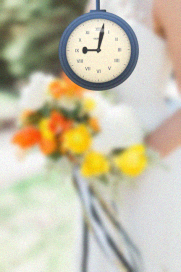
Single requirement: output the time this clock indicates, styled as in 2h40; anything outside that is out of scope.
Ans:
9h02
